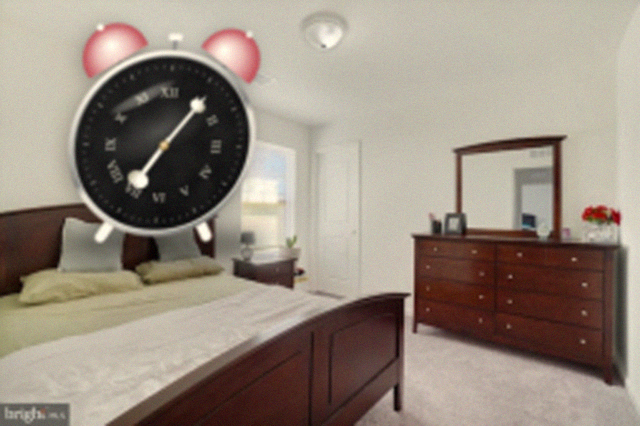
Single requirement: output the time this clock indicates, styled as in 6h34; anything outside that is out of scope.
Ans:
7h06
